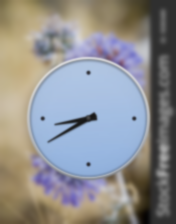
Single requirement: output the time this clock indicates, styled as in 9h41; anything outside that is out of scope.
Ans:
8h40
